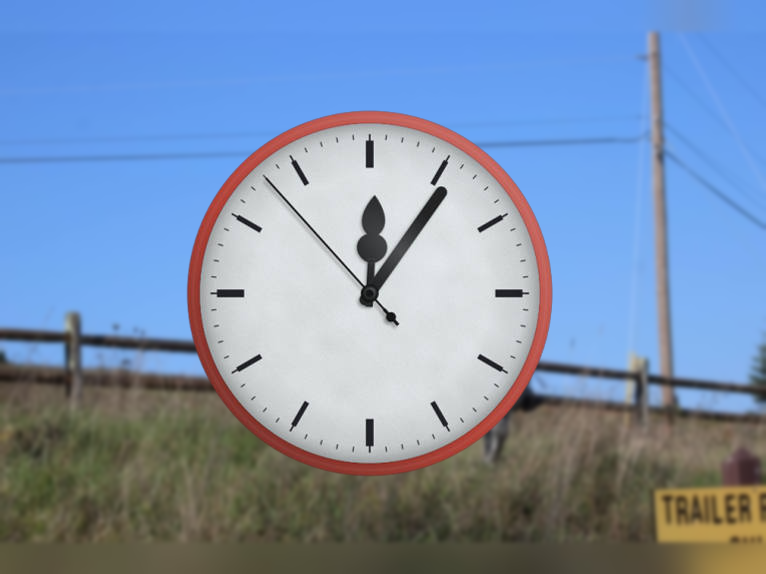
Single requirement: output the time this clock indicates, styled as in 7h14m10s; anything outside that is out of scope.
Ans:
12h05m53s
